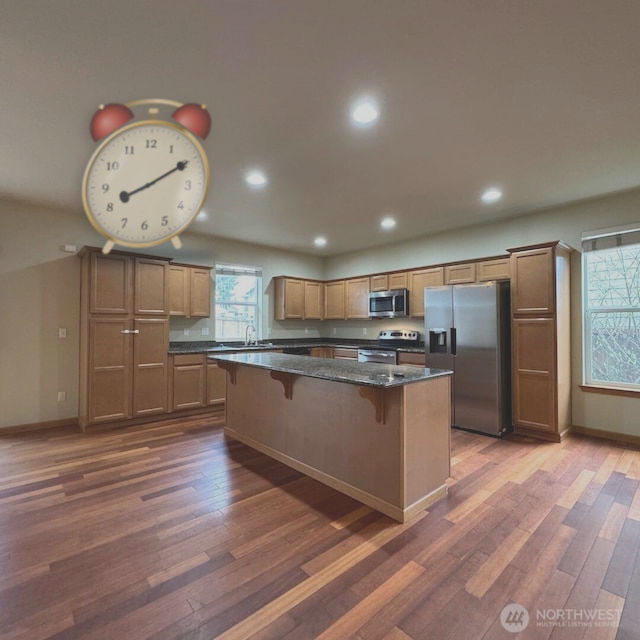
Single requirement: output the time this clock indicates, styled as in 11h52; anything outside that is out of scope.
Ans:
8h10
